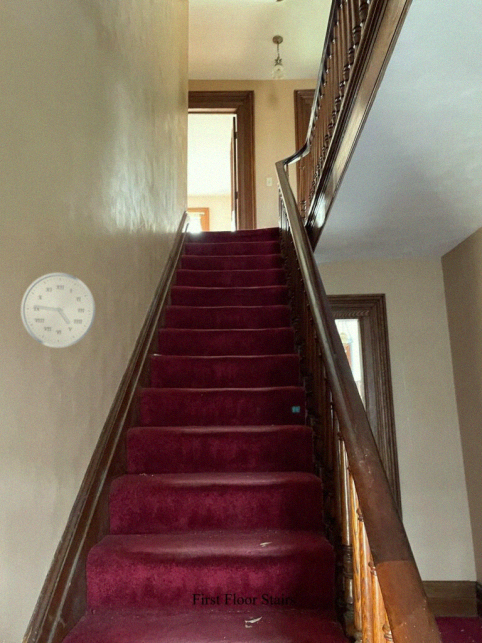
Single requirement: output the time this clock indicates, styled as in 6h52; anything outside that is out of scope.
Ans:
4h46
